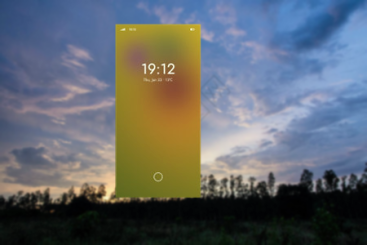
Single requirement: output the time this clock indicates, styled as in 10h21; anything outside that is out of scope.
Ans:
19h12
